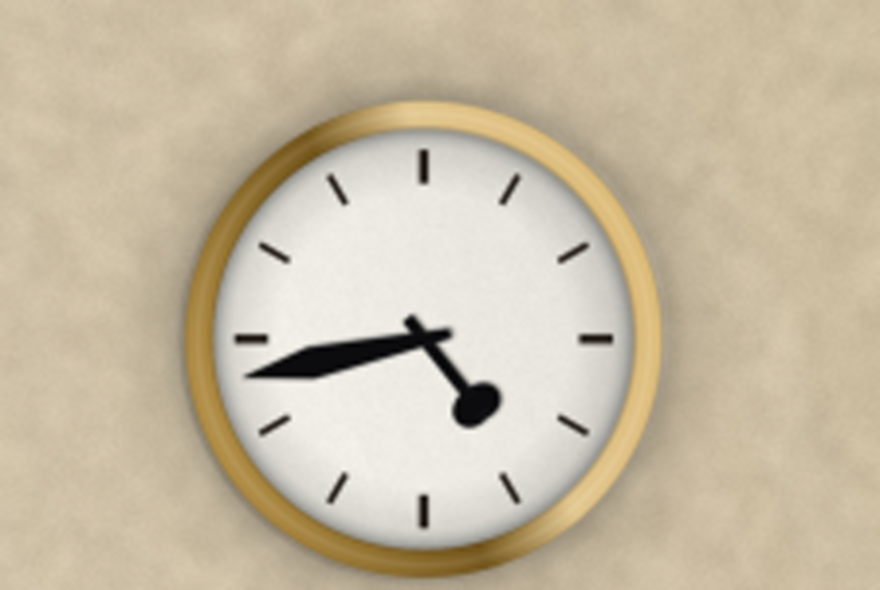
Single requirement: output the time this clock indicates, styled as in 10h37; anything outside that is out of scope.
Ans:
4h43
